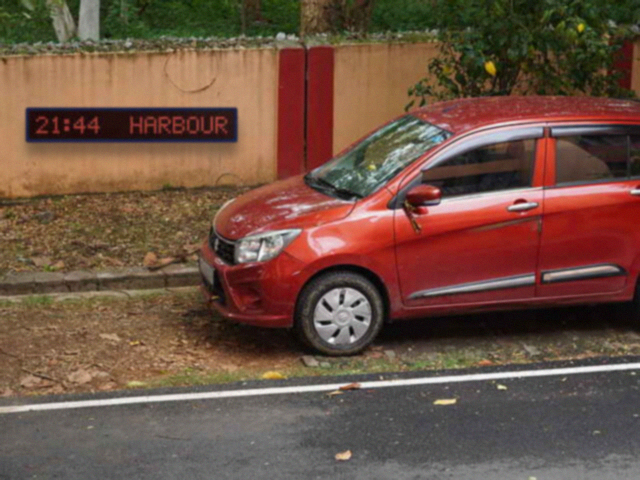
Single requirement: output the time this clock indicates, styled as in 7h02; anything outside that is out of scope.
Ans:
21h44
